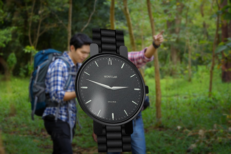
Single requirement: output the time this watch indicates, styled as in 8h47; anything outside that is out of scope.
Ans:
2h48
